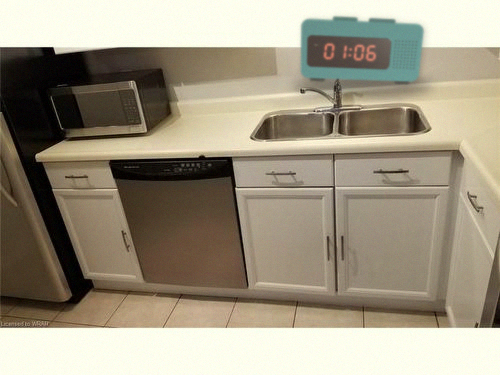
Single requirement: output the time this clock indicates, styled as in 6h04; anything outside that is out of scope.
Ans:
1h06
